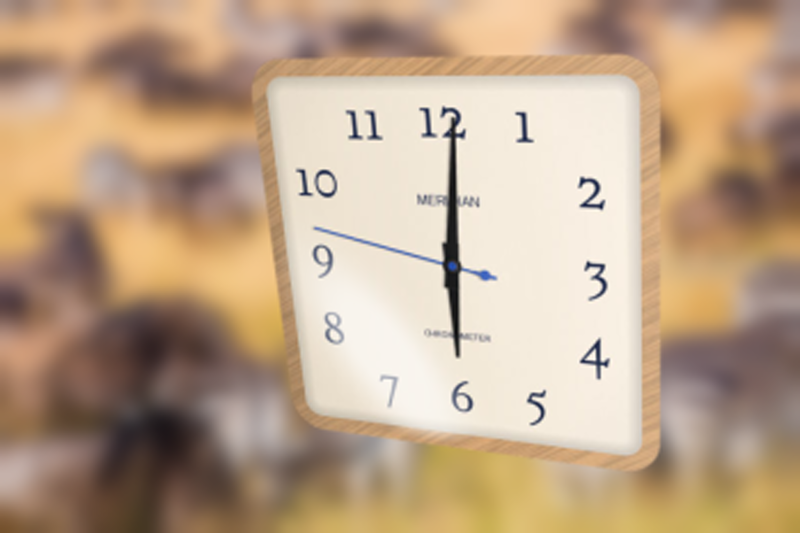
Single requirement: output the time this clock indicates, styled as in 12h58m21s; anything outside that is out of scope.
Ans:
6h00m47s
